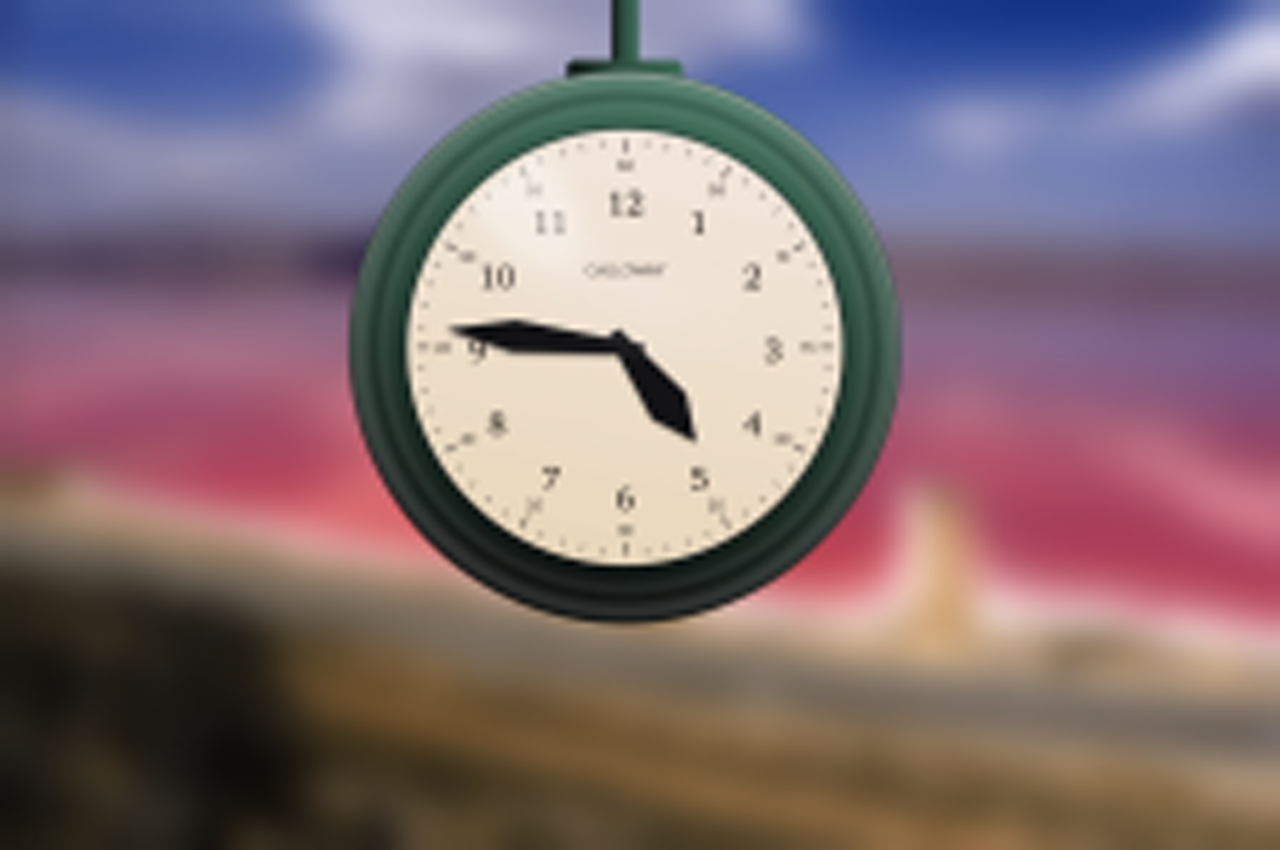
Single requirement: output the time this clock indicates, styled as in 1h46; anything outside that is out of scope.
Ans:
4h46
